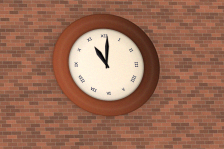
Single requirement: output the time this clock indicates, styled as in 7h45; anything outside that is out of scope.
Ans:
11h01
